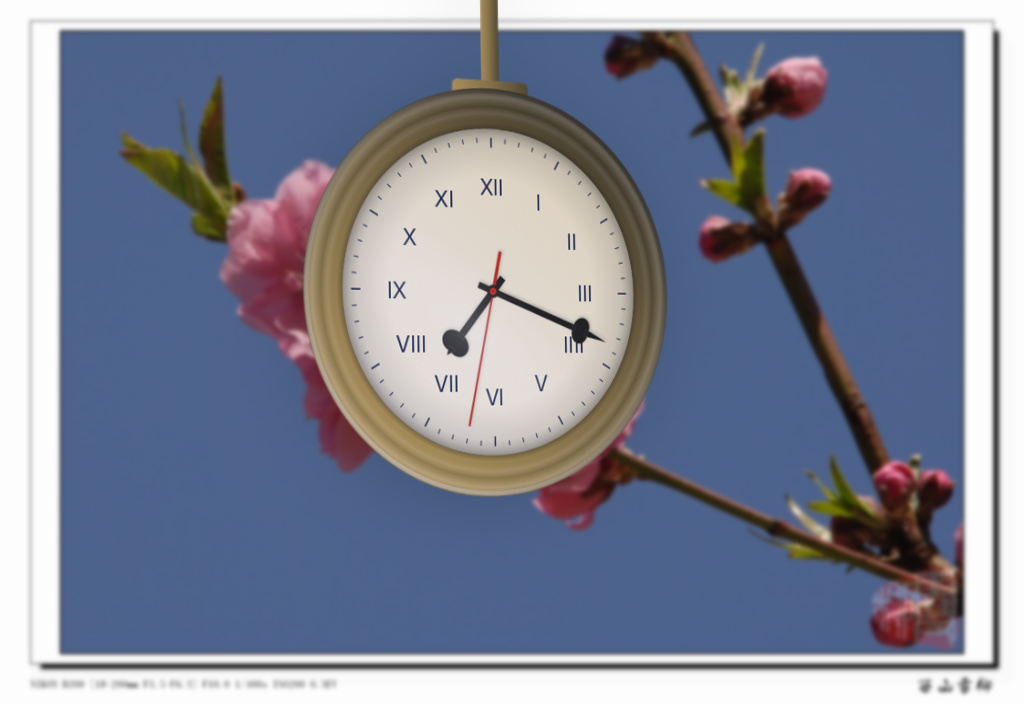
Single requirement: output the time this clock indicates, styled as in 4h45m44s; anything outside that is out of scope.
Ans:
7h18m32s
